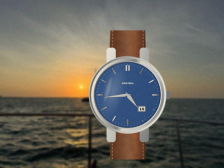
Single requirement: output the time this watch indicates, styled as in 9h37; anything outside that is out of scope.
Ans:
4h44
